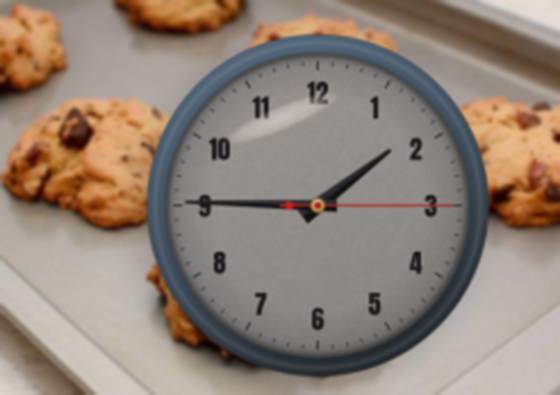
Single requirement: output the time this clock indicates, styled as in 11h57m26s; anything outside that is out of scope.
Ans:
1h45m15s
